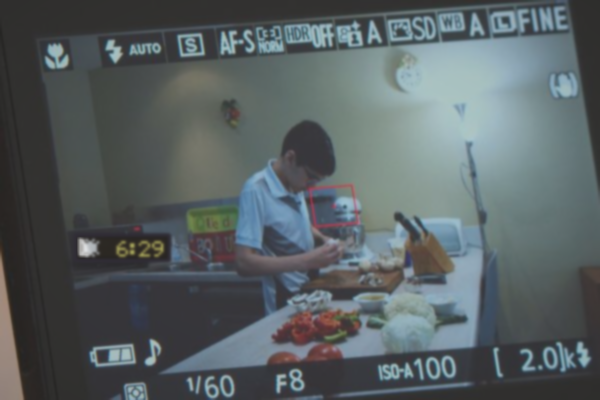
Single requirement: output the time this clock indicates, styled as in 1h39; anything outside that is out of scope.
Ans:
6h29
